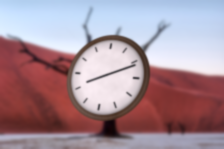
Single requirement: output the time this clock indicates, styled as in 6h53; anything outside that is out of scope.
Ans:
8h11
